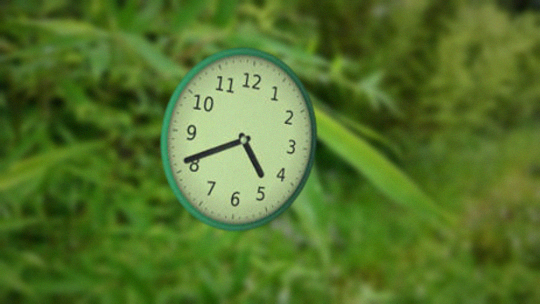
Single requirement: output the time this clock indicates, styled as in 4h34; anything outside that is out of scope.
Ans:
4h41
